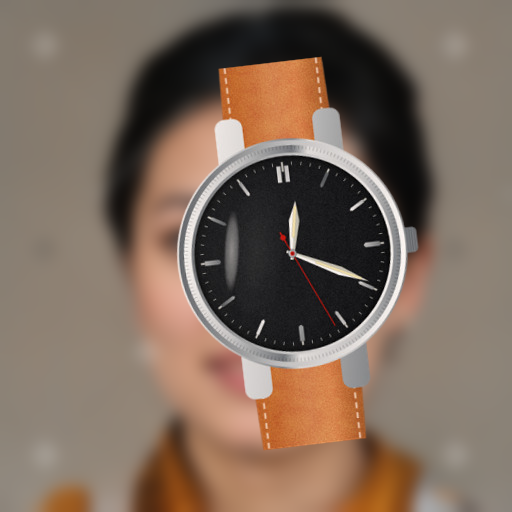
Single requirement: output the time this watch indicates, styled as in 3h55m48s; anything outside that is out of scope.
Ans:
12h19m26s
